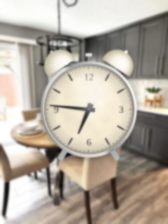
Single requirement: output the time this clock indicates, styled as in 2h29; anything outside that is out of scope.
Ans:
6h46
